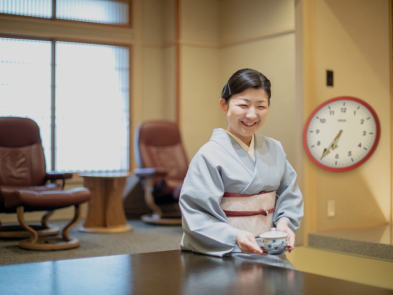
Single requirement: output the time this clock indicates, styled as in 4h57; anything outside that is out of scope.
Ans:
6h35
